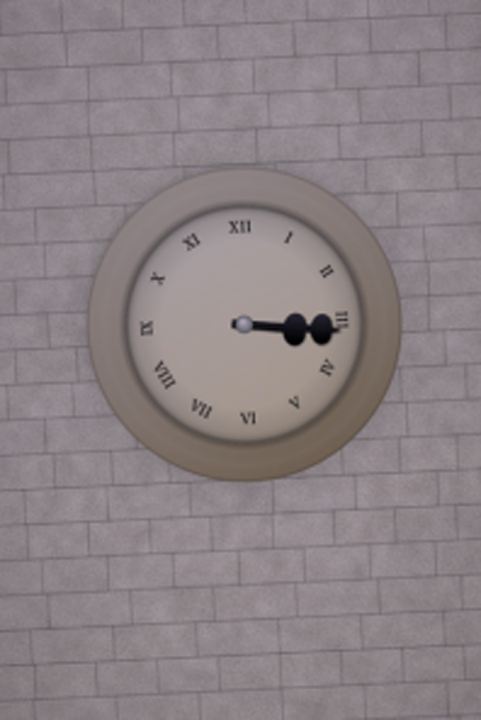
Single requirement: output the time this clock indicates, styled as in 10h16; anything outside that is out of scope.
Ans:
3h16
